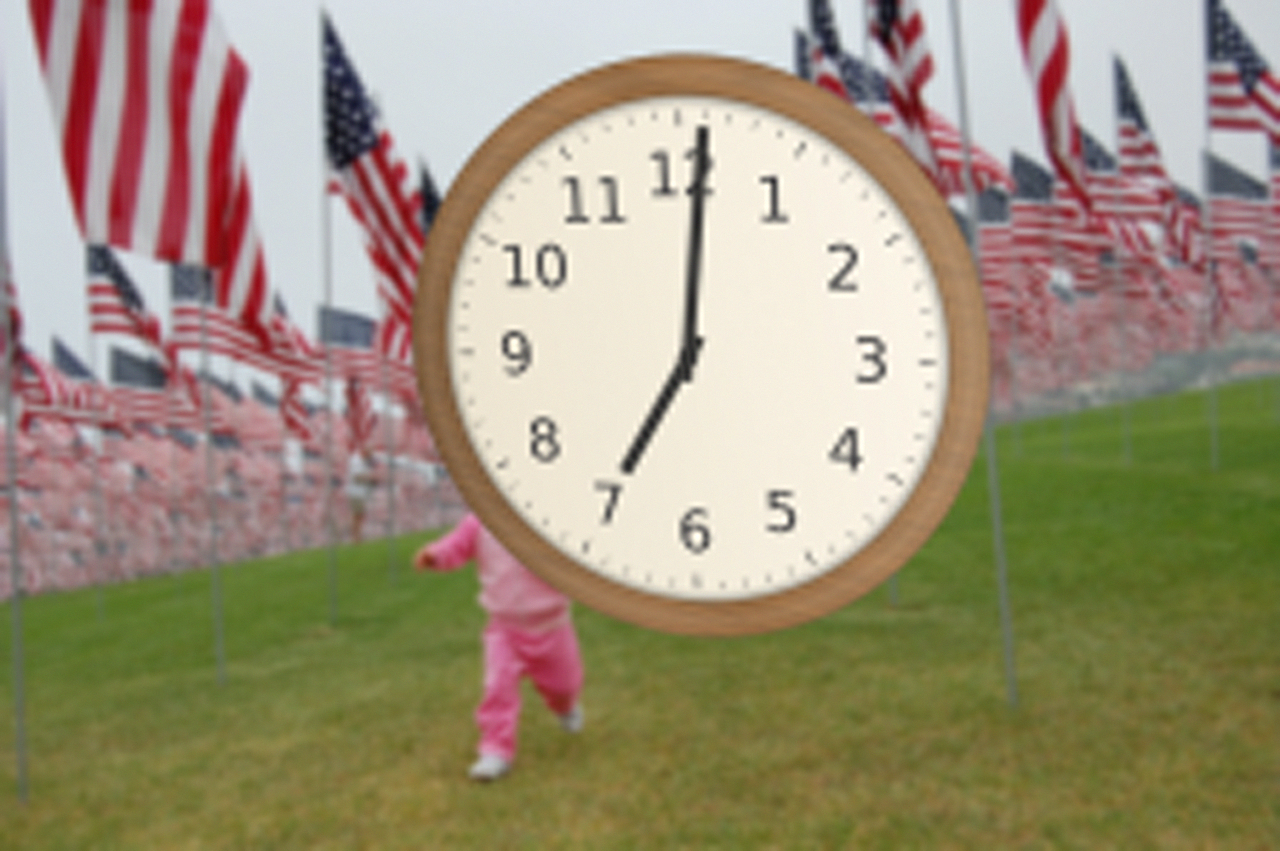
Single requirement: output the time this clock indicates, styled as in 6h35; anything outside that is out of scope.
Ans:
7h01
